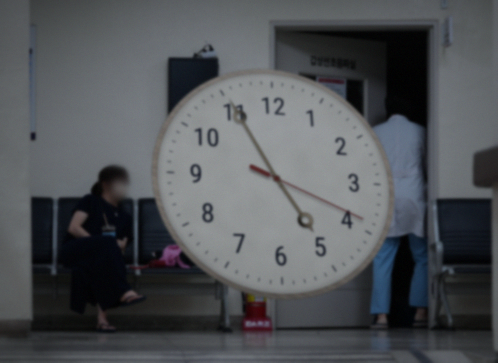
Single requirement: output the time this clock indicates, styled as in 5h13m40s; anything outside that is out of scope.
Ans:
4h55m19s
